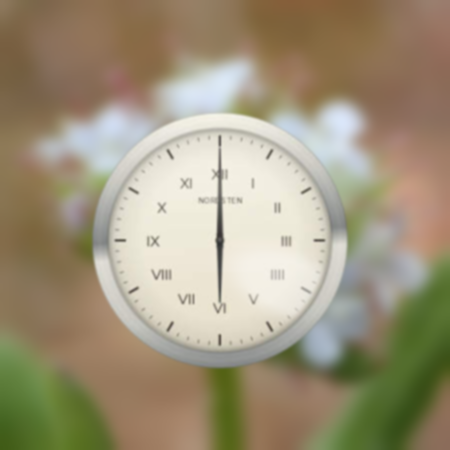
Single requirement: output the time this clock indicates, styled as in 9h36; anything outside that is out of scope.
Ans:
6h00
